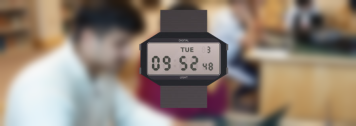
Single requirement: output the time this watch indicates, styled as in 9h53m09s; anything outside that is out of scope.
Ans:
9h52m48s
